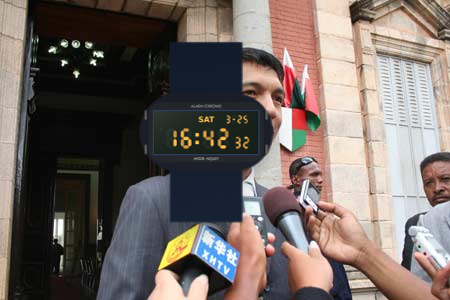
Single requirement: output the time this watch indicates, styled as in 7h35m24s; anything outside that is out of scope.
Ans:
16h42m32s
